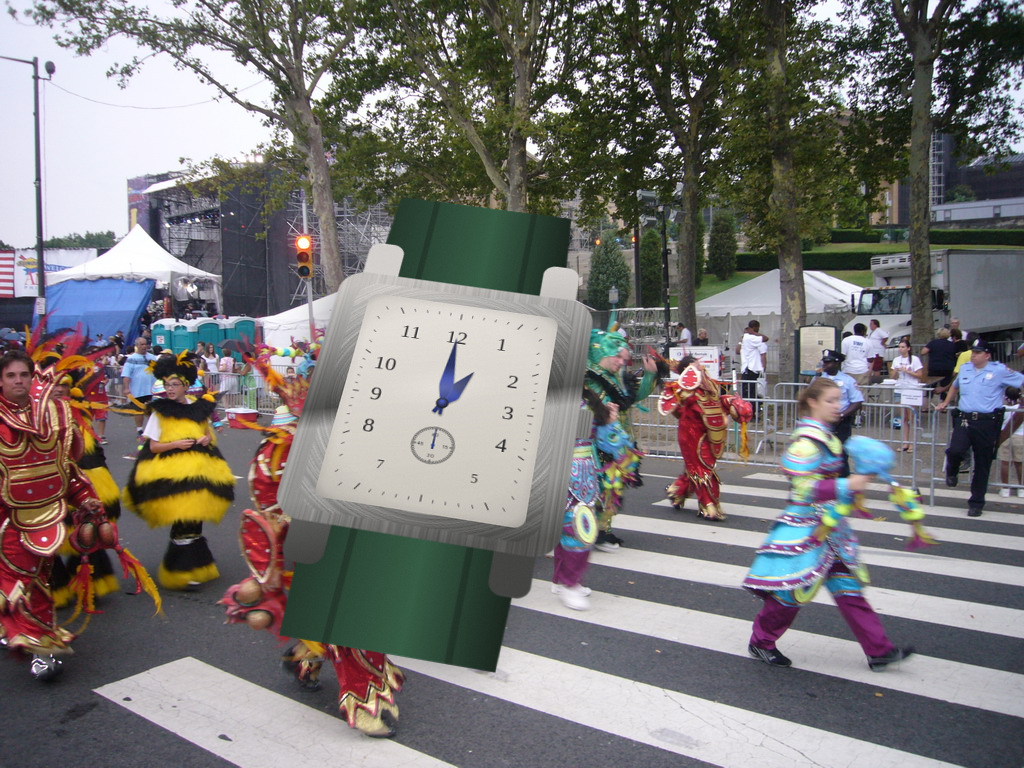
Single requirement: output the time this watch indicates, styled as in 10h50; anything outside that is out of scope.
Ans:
1h00
